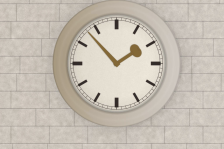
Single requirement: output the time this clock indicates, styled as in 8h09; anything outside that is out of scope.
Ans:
1h53
